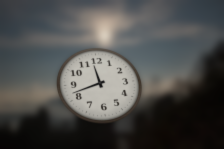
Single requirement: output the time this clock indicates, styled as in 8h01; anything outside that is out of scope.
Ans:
11h42
